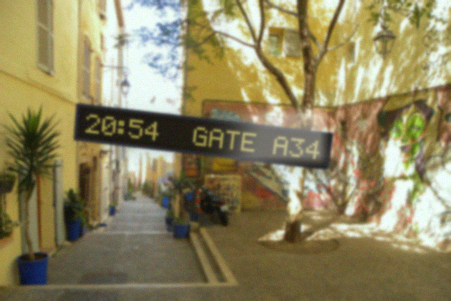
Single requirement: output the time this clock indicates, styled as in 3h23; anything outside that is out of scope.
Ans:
20h54
